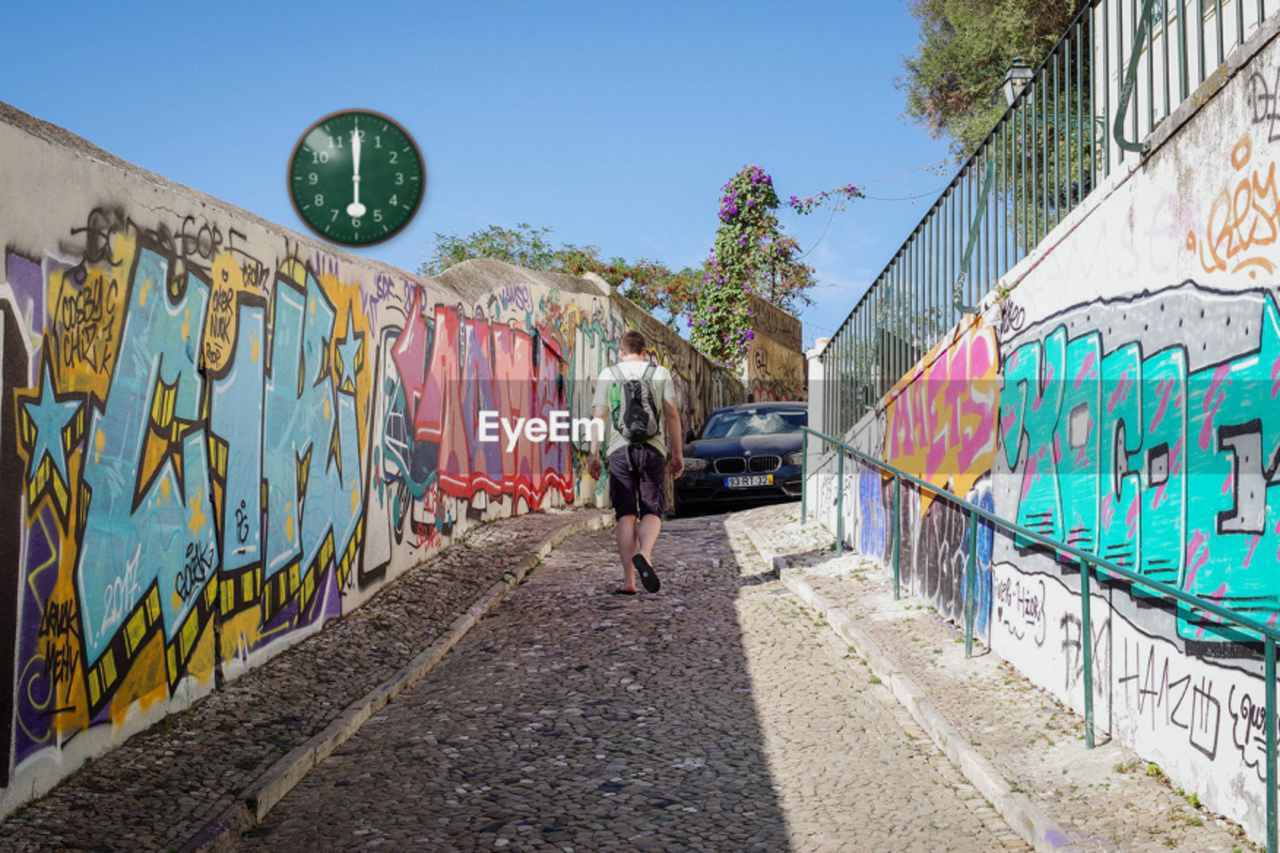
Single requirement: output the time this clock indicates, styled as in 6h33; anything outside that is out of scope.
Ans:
6h00
